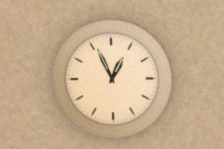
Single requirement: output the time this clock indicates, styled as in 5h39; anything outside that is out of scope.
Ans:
12h56
